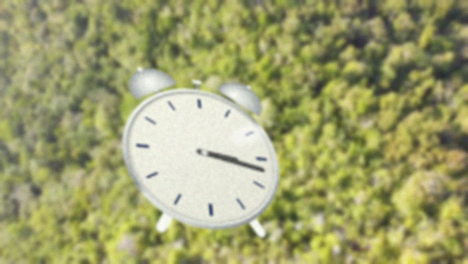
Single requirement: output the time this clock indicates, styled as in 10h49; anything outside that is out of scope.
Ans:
3h17
